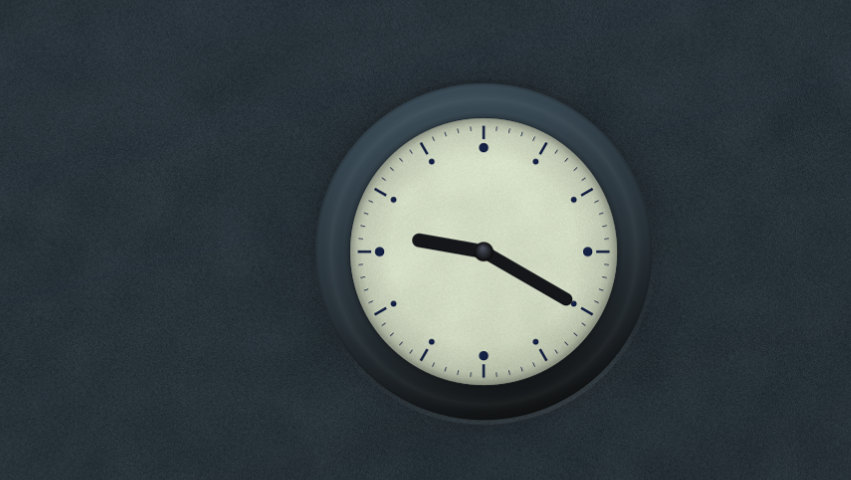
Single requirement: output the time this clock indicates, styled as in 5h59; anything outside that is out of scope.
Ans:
9h20
